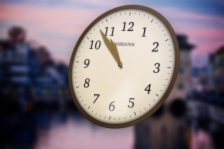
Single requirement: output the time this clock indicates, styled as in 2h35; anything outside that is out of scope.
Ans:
10h53
